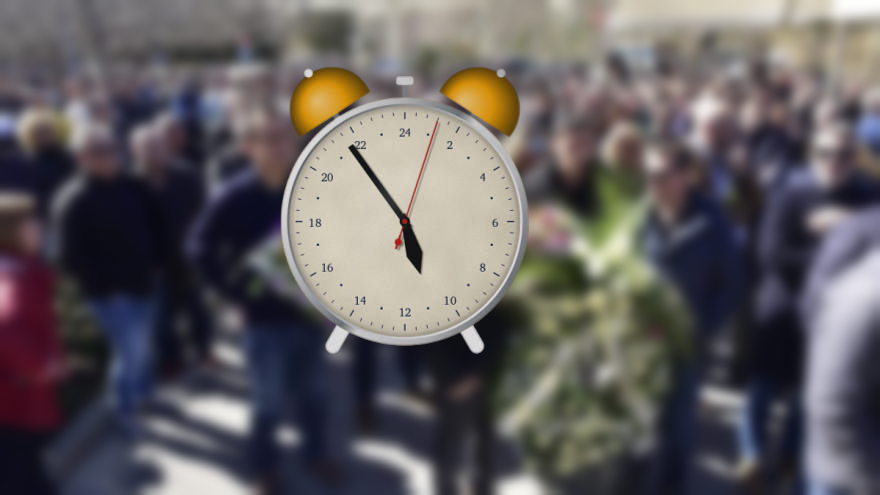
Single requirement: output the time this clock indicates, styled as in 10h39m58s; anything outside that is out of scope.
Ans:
10h54m03s
